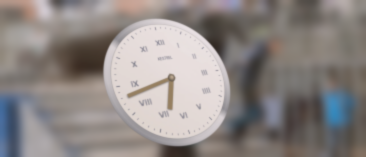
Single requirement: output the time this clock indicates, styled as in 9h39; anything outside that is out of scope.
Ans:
6h43
